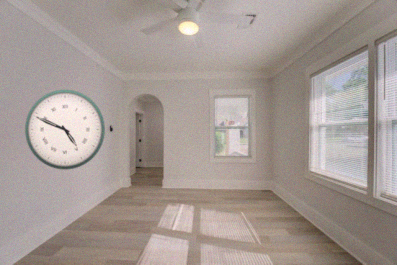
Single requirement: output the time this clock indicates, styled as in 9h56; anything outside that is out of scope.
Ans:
4h49
